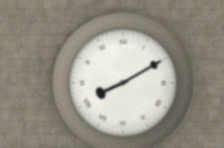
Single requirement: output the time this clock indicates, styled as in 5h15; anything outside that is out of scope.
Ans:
8h10
